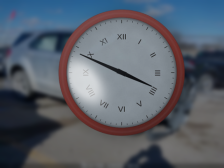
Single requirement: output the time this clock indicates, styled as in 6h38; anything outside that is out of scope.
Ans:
3h49
